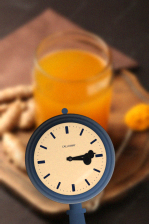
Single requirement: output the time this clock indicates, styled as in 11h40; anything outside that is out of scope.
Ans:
3h14
